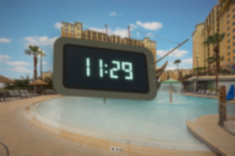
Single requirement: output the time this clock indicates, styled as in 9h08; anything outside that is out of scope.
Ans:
11h29
